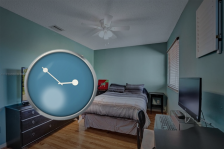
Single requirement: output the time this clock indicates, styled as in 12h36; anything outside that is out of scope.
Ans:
2h52
